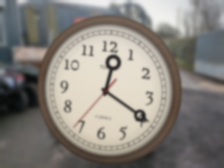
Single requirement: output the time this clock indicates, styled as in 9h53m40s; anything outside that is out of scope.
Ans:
12h19m36s
